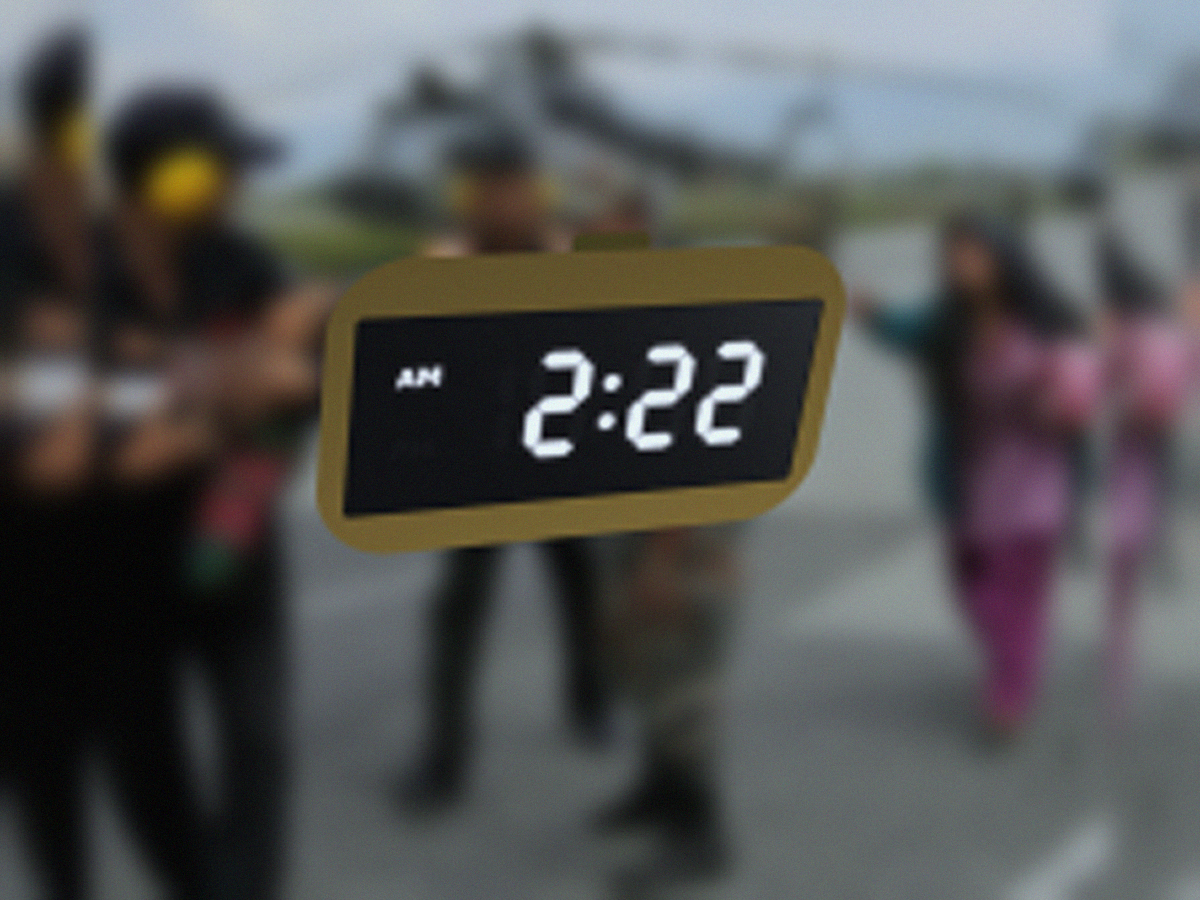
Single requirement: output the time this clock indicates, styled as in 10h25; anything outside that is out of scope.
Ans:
2h22
